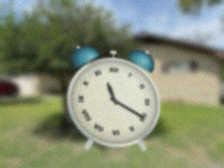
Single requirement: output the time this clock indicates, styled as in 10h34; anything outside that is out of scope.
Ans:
11h20
